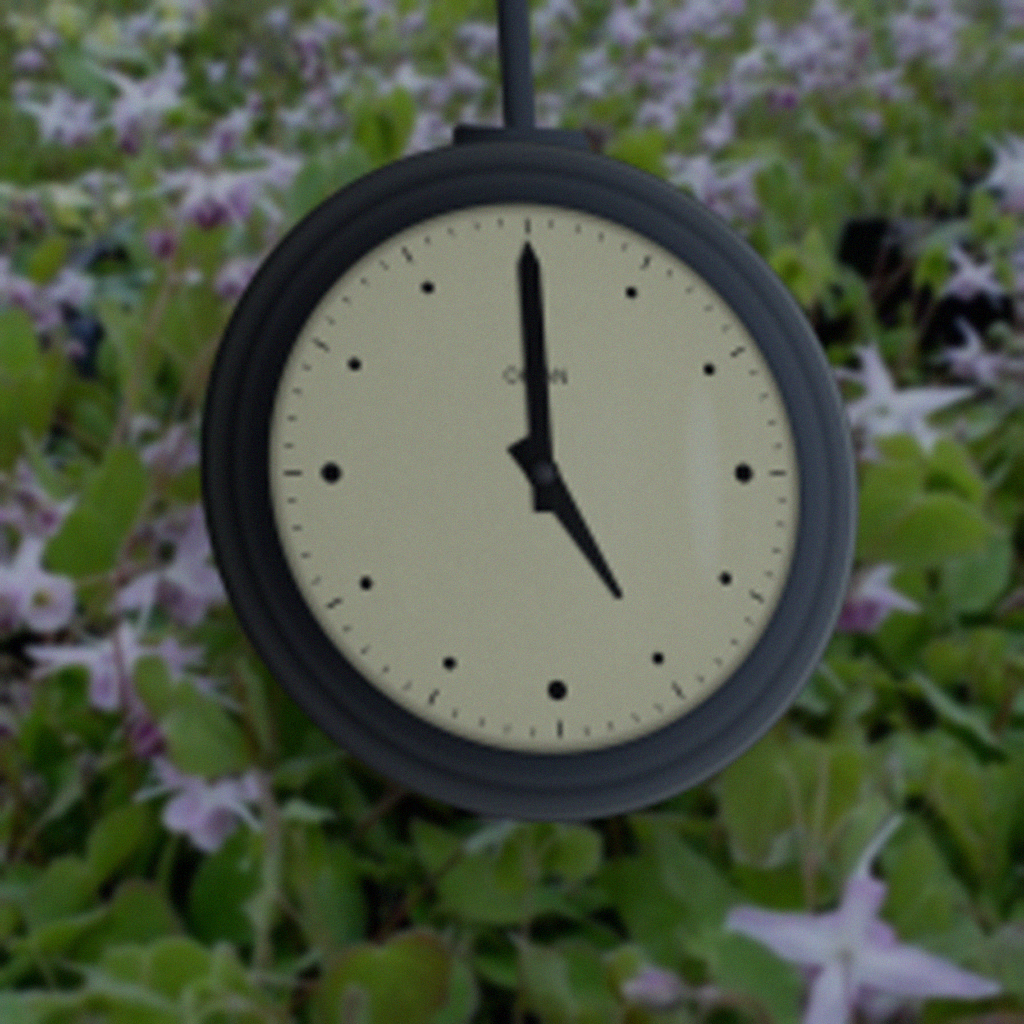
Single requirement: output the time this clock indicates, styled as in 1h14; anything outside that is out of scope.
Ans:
5h00
